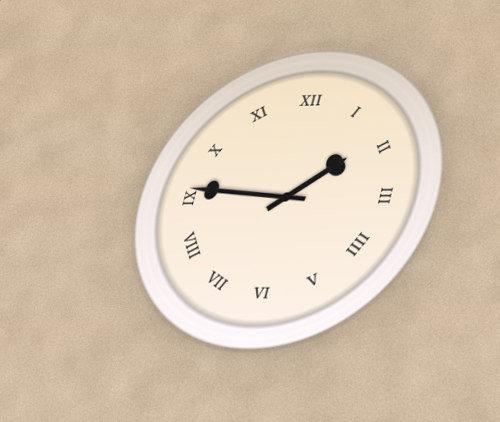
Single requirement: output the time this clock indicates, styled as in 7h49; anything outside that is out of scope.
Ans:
1h46
